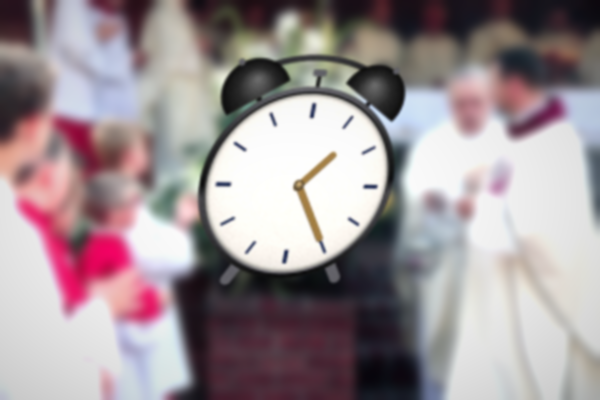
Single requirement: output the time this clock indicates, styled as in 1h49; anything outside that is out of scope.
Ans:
1h25
